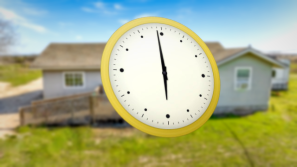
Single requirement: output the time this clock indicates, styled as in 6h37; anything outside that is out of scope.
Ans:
5h59
